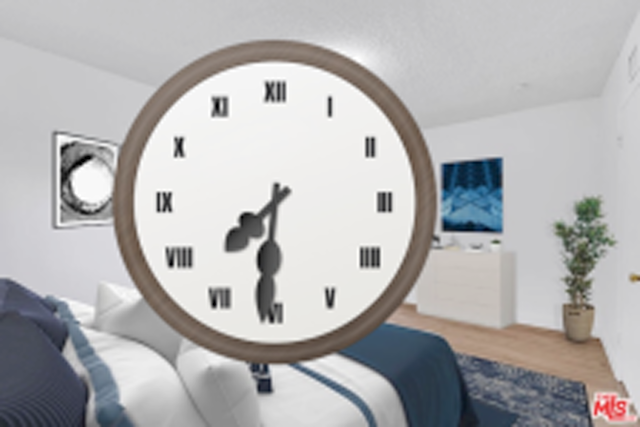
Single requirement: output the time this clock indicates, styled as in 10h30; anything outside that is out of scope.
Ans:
7h31
